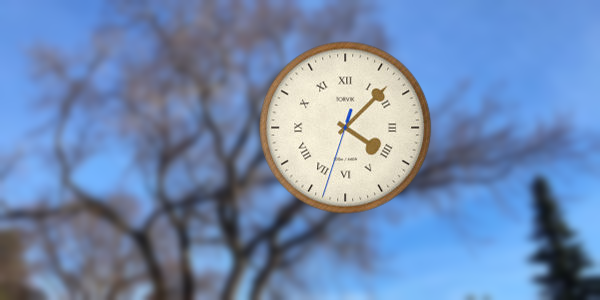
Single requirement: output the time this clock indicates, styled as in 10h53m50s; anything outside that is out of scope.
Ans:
4h07m33s
